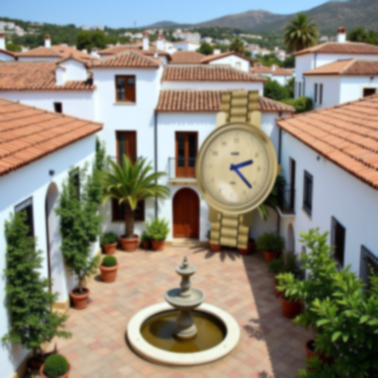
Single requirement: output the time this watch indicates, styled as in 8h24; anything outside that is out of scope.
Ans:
2h22
